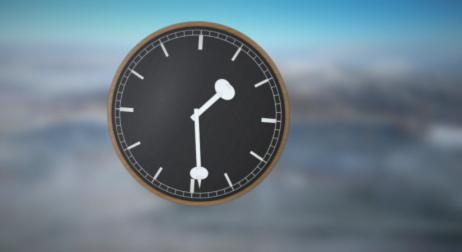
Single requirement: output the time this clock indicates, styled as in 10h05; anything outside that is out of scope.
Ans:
1h29
